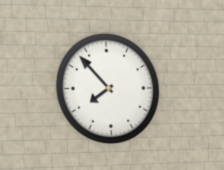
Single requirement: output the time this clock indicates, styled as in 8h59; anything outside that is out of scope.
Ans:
7h53
